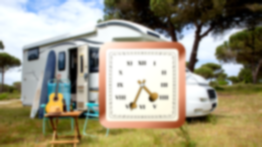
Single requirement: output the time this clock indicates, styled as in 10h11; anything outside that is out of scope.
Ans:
4h34
